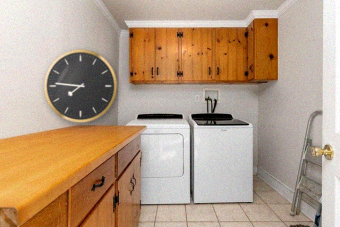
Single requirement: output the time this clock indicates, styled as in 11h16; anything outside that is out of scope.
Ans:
7h46
